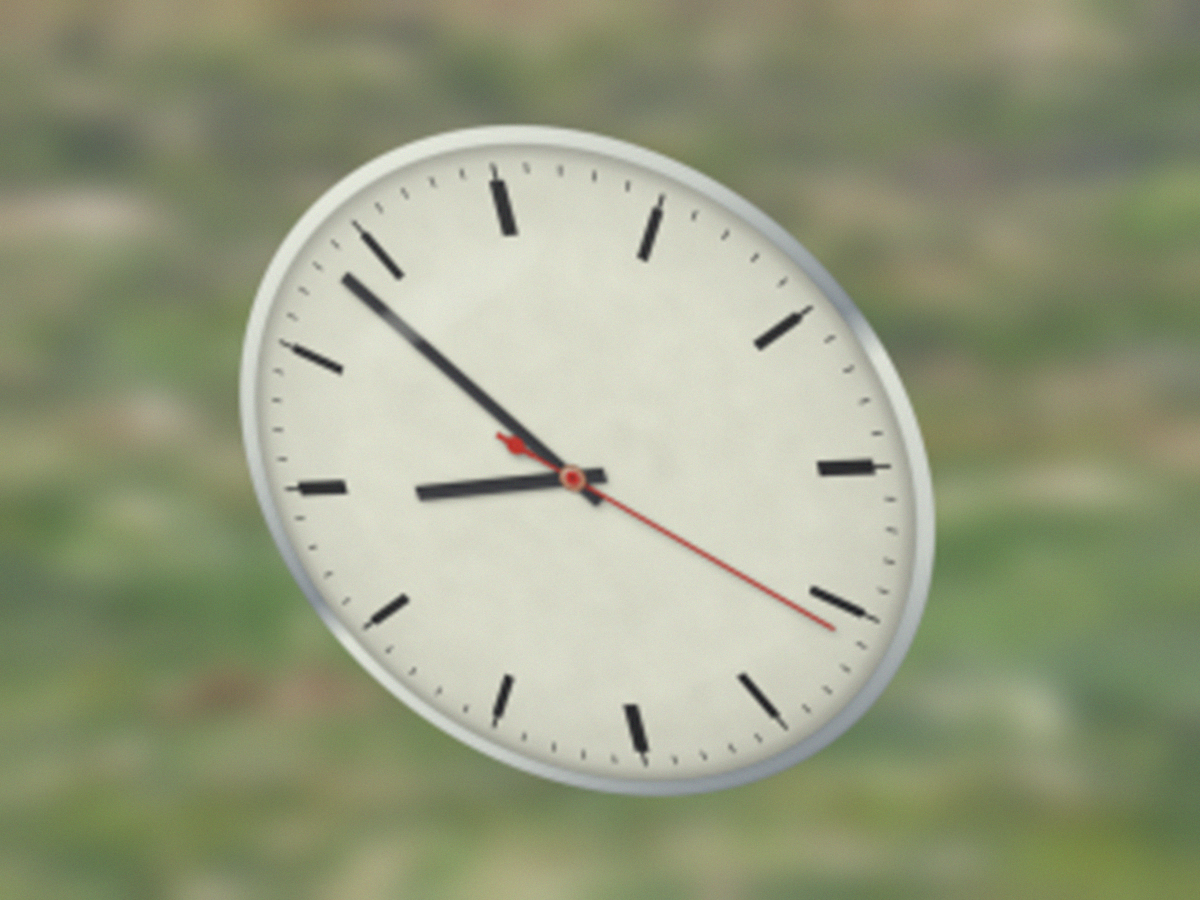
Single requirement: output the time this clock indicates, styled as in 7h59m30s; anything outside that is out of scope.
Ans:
8h53m21s
